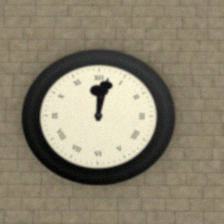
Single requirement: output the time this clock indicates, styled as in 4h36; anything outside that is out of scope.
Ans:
12h02
